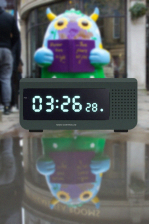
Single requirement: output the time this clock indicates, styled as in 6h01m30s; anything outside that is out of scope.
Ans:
3h26m28s
